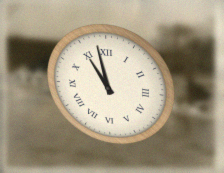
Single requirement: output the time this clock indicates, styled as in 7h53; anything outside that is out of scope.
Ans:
10h58
